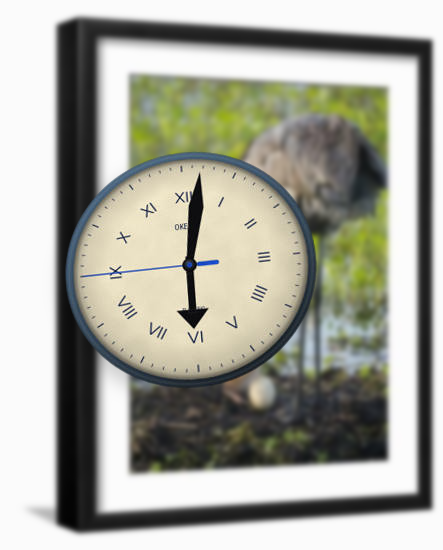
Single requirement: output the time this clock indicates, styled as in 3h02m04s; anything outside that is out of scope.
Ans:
6h01m45s
